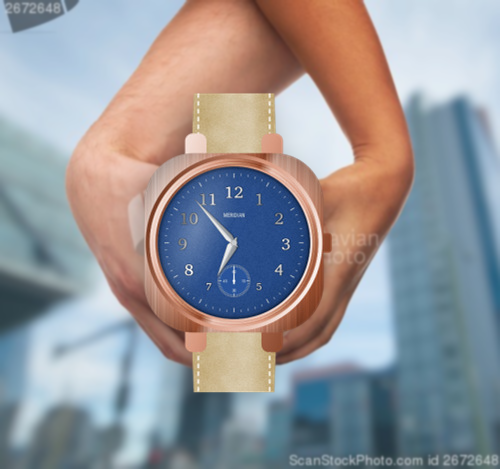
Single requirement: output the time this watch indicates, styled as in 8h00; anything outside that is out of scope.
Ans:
6h53
